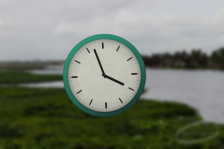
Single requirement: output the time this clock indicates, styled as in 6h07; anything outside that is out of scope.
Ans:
3h57
